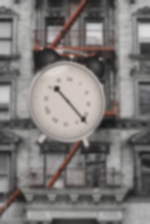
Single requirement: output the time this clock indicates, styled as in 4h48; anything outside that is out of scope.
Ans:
10h22
